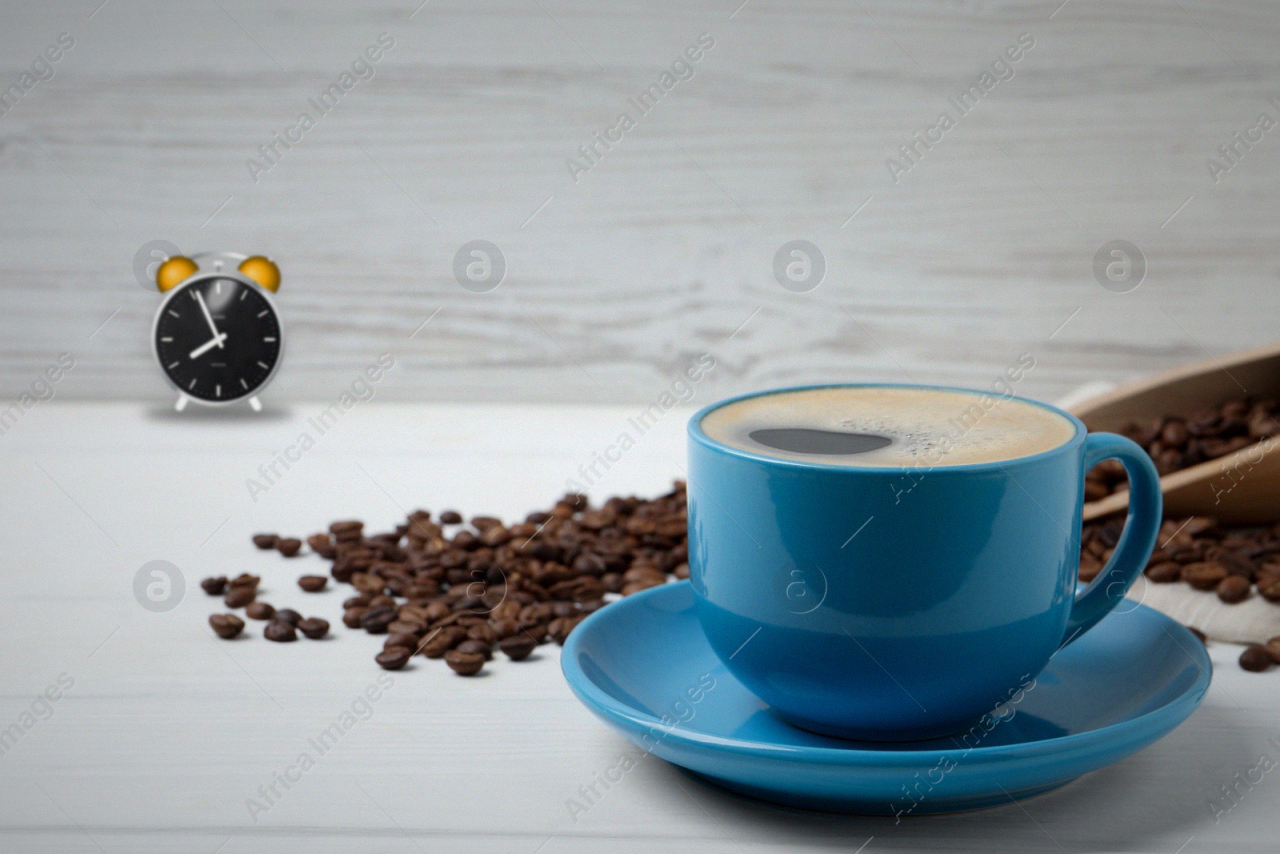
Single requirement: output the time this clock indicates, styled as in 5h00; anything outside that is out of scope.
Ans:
7h56
